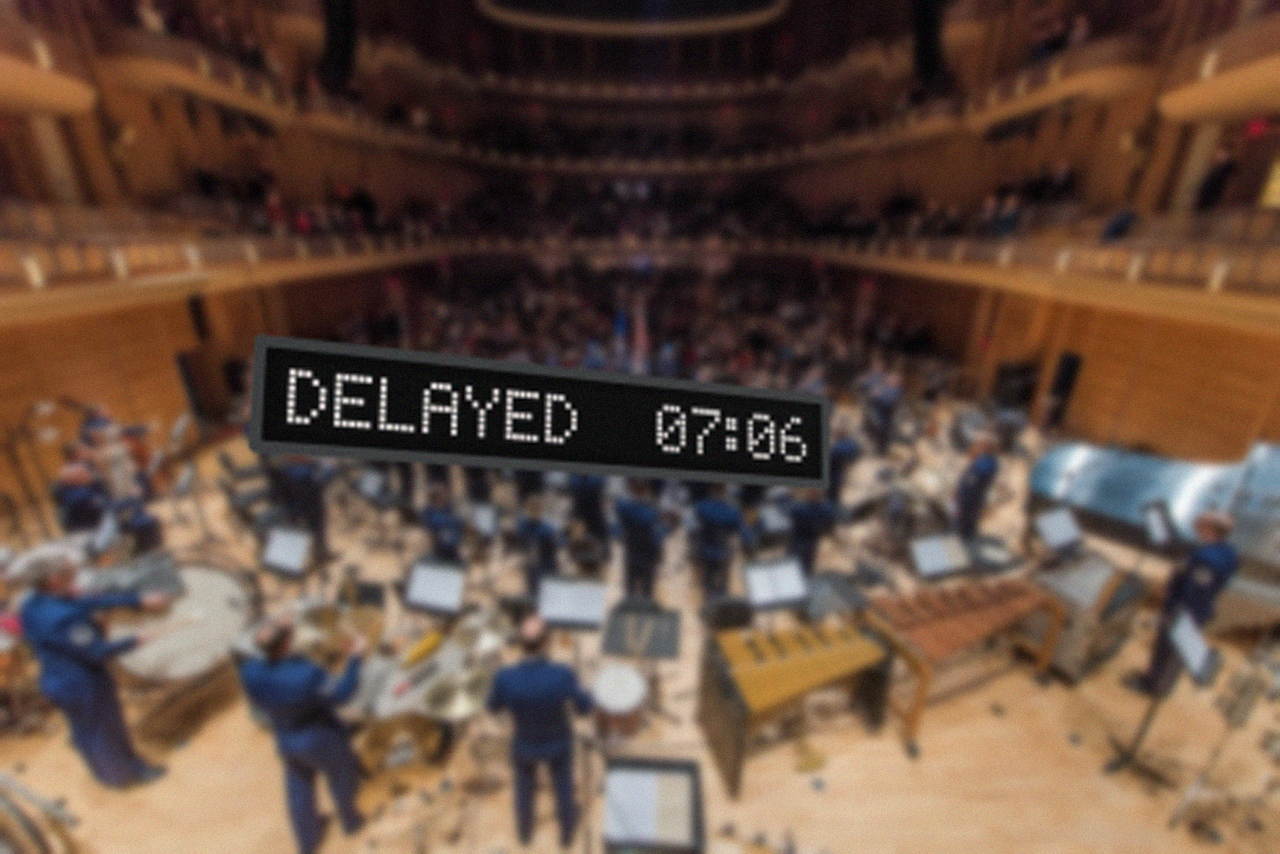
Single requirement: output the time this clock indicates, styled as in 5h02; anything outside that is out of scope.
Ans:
7h06
